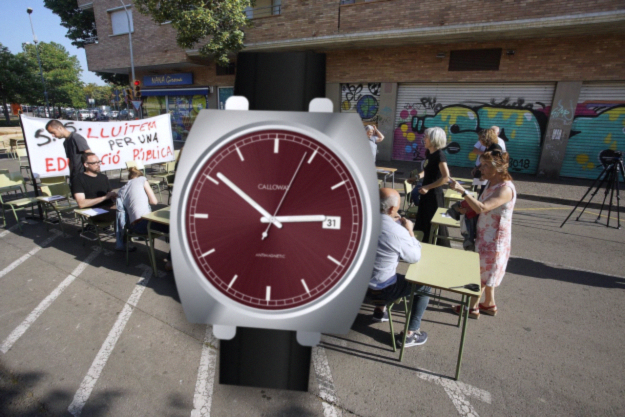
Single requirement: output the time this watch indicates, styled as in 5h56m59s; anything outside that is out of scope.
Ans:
2h51m04s
